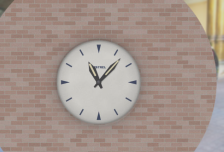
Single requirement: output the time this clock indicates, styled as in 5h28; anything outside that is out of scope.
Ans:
11h07
